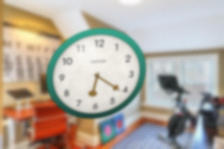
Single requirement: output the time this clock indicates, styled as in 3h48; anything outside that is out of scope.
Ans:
6h21
